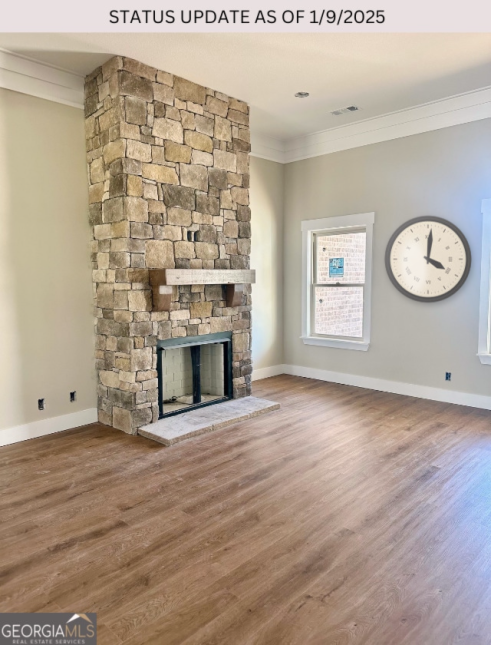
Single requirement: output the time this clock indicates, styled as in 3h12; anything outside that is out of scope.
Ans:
4h01
